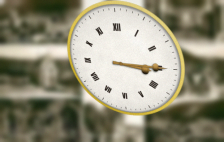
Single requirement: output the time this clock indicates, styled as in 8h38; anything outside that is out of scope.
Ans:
3h15
